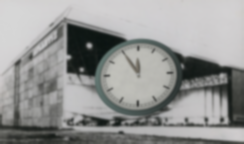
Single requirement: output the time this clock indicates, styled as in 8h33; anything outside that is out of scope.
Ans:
11h55
